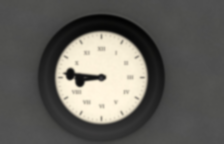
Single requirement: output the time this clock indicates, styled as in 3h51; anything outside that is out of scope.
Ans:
8h46
